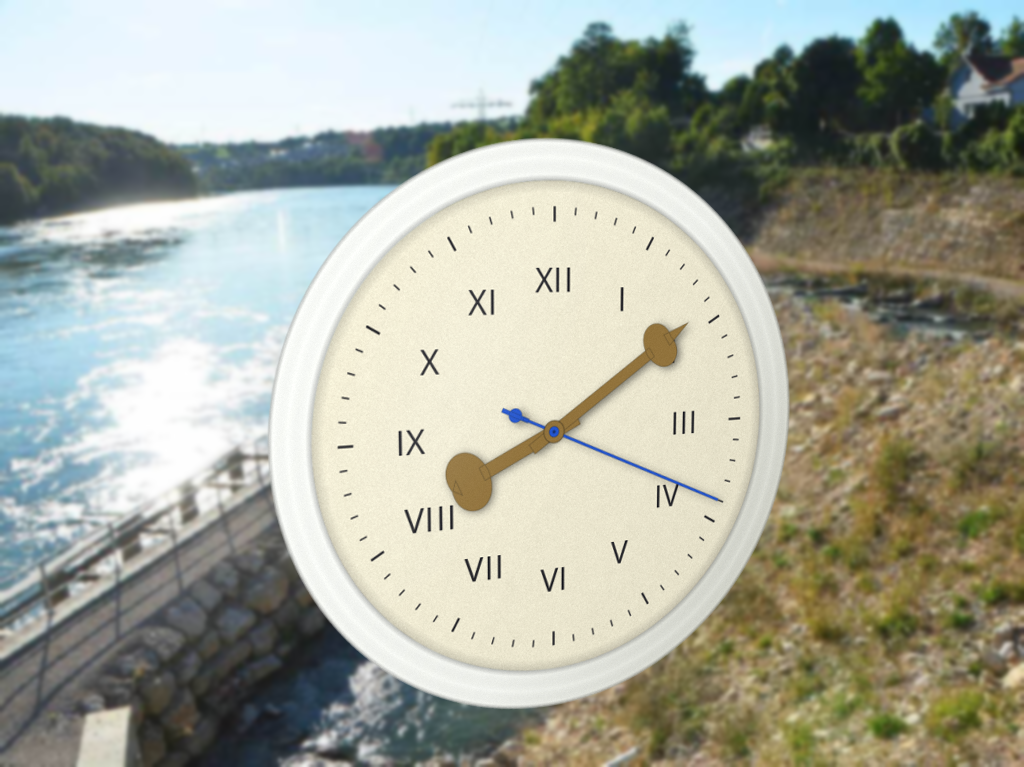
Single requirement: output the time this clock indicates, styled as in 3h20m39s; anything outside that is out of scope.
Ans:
8h09m19s
